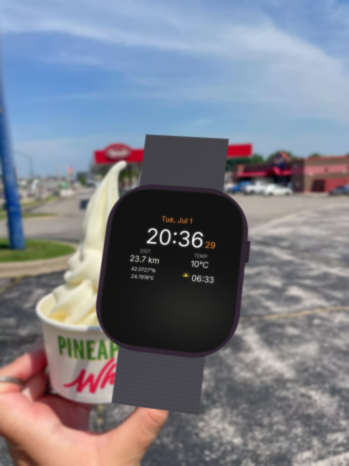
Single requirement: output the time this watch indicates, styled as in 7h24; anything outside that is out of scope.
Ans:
20h36
